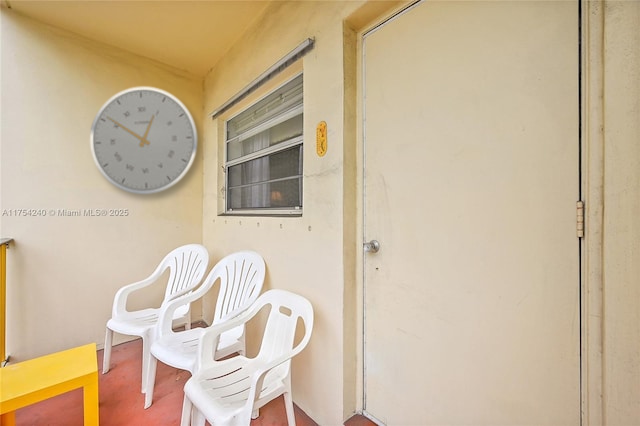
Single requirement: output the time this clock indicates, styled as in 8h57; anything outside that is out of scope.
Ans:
12h51
